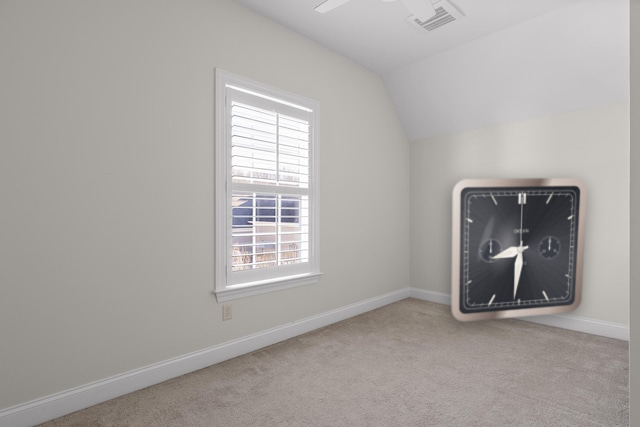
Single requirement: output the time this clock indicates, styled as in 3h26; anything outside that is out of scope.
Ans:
8h31
